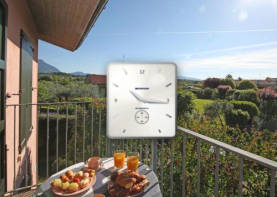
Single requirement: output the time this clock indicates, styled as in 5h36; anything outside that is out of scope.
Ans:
10h16
